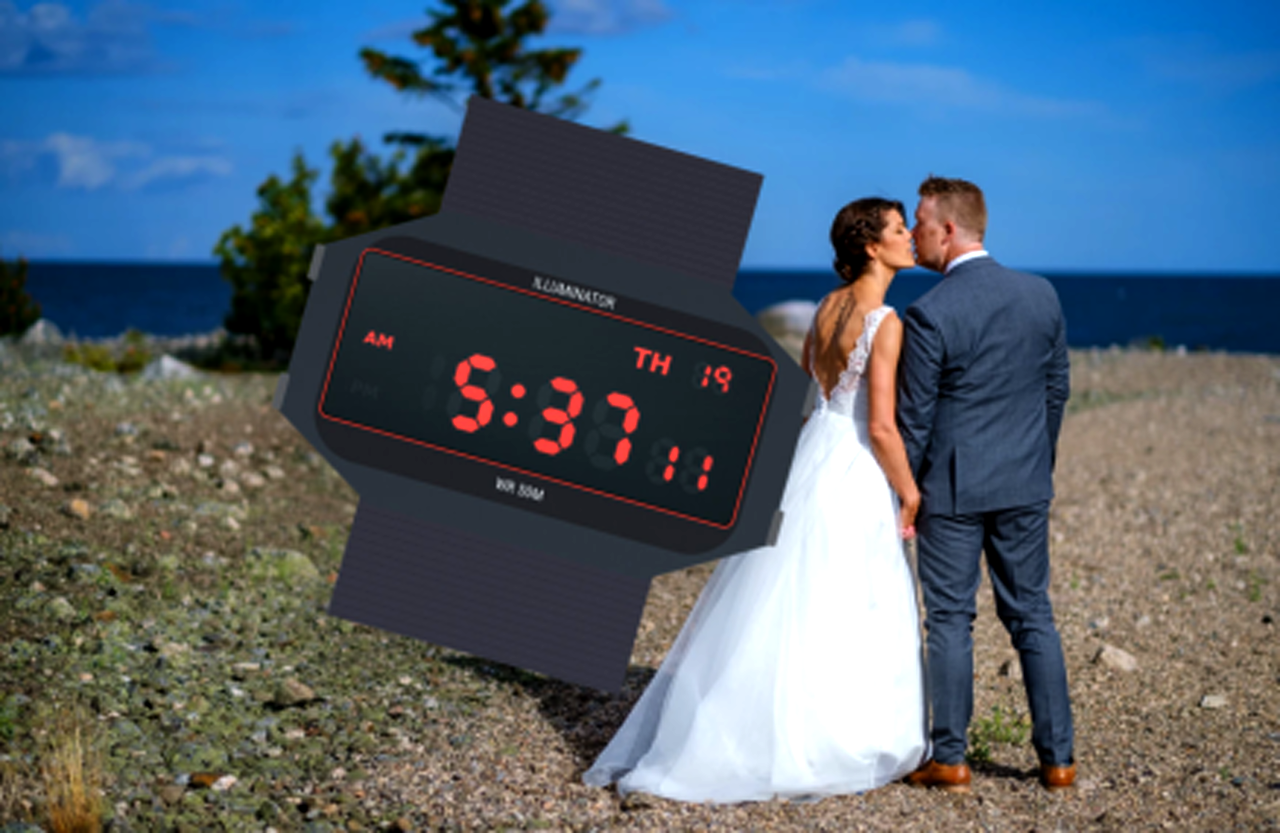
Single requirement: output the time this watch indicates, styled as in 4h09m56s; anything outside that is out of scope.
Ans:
5h37m11s
